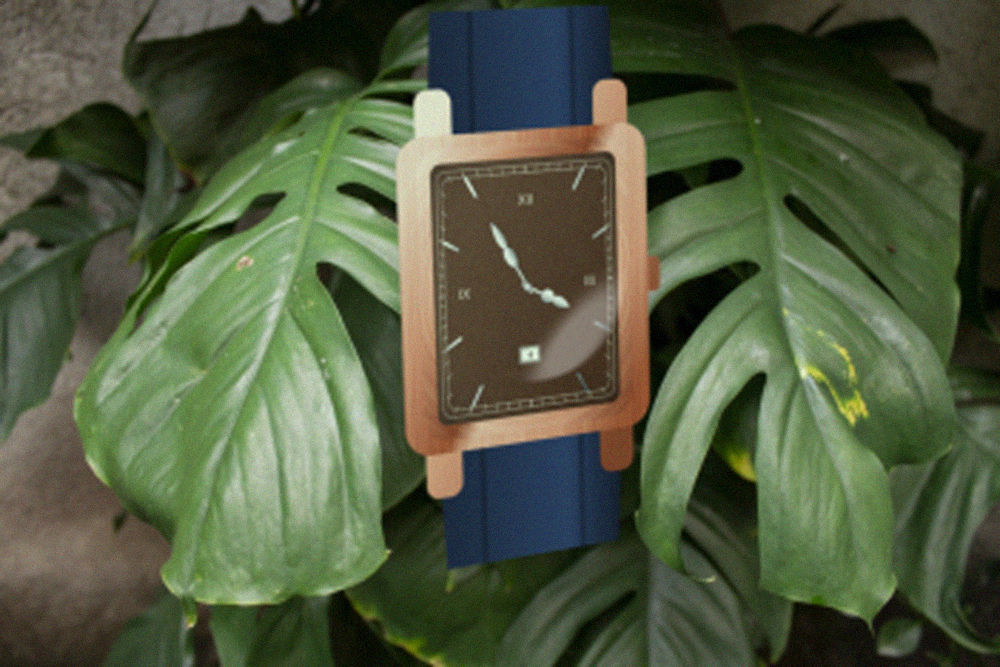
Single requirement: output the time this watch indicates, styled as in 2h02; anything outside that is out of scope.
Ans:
3h55
